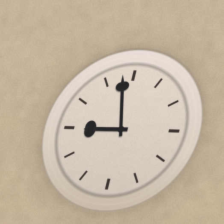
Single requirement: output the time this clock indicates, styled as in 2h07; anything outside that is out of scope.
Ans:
8h58
